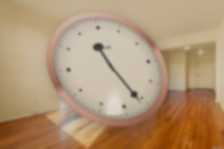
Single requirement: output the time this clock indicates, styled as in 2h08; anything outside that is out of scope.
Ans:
11h26
